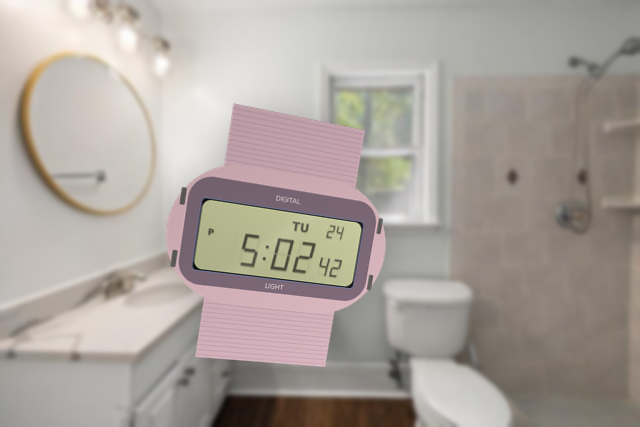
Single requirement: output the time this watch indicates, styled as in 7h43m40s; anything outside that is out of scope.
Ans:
5h02m42s
